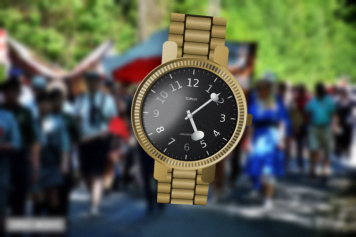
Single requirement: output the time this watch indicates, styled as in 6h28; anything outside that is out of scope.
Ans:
5h08
